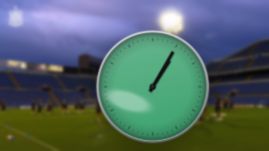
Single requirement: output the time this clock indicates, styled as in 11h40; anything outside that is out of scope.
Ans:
1h05
